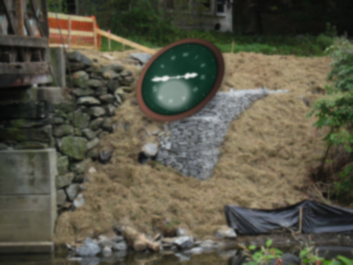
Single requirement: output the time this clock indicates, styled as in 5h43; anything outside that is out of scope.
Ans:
2h44
